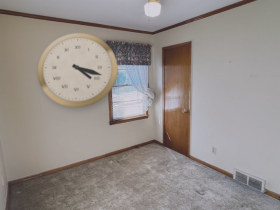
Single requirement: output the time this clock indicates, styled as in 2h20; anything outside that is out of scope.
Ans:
4h18
